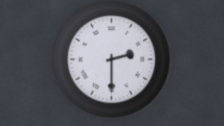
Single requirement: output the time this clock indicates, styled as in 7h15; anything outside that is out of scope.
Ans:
2h30
